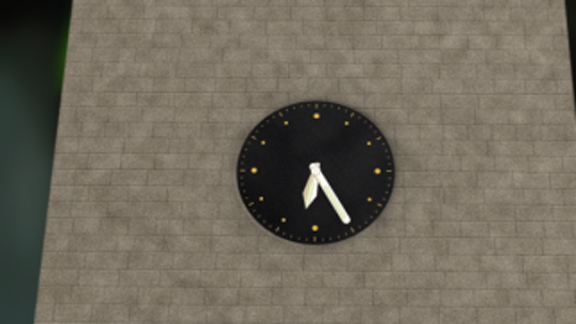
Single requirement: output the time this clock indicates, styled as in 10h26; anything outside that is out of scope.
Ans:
6h25
